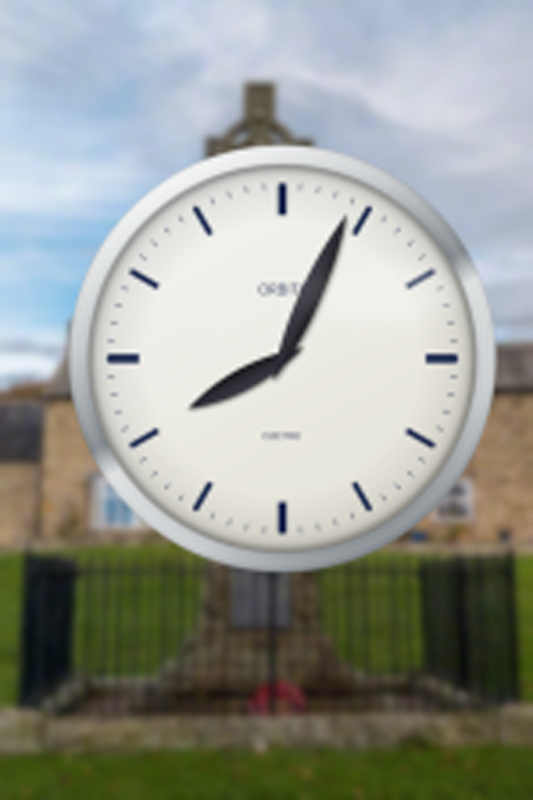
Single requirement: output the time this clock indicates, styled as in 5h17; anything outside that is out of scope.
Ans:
8h04
